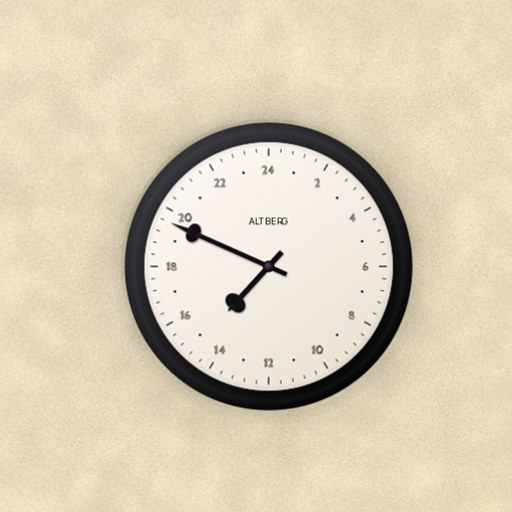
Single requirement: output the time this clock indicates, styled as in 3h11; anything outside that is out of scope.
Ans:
14h49
